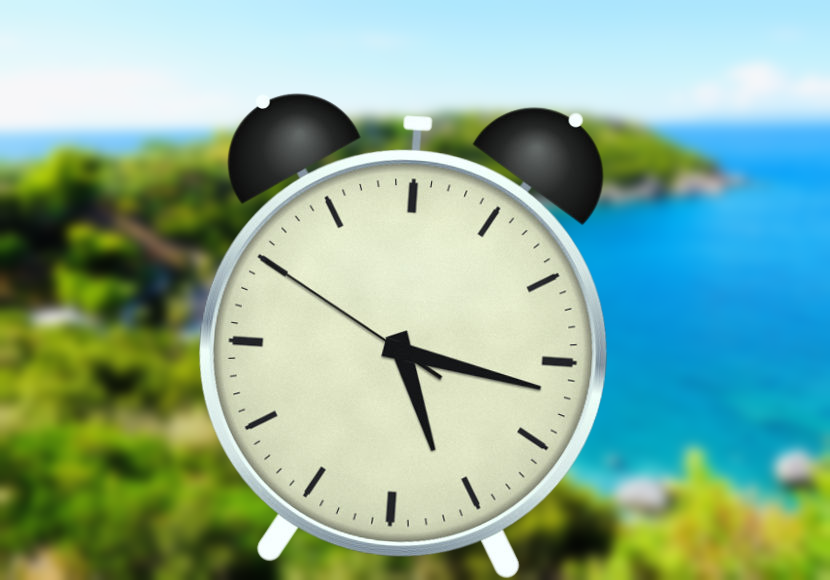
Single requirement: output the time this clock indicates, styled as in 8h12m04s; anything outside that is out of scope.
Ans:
5h16m50s
